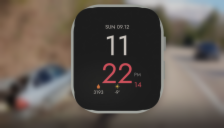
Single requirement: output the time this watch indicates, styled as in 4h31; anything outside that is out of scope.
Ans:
11h22
